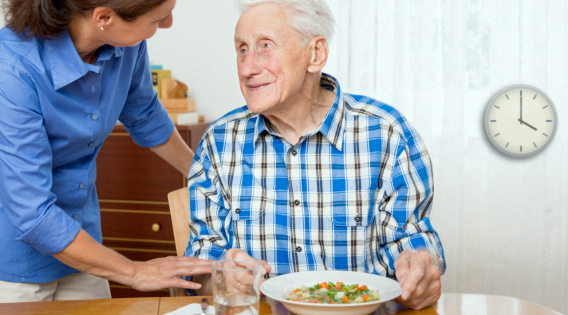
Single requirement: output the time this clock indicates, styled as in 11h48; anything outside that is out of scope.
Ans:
4h00
